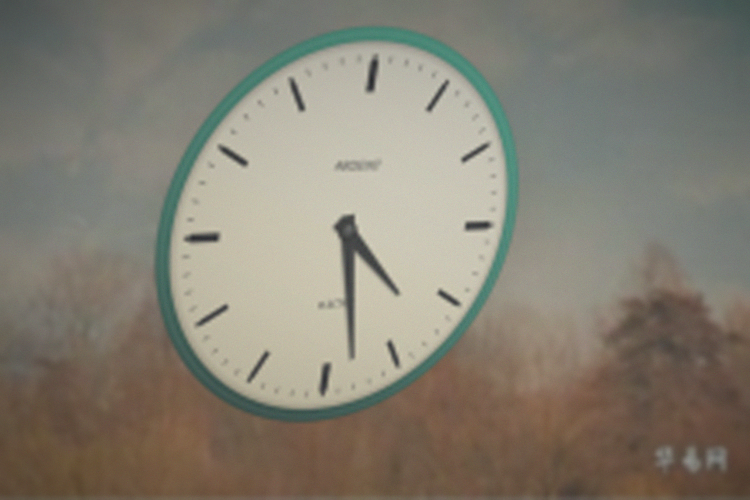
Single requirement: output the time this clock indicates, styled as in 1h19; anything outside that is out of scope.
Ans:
4h28
